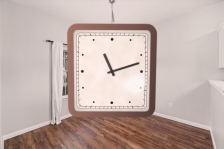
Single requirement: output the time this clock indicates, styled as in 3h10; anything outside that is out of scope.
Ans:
11h12
